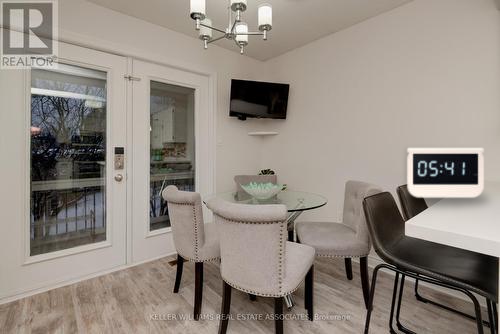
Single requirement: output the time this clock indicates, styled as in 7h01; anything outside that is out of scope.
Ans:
5h41
